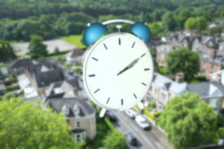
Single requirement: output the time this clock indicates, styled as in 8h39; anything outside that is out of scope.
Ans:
2h10
